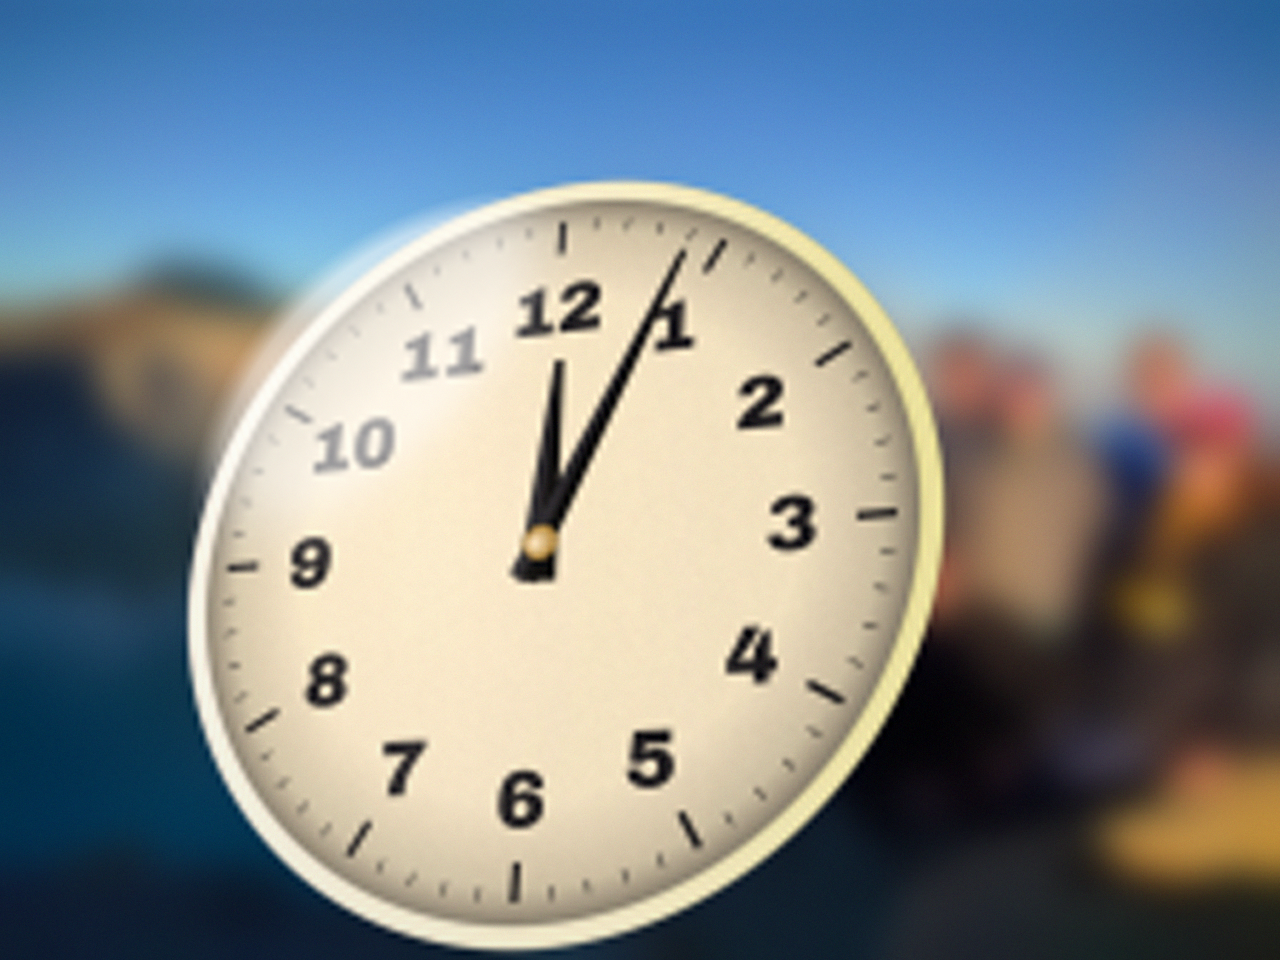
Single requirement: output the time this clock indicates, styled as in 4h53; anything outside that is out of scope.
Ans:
12h04
